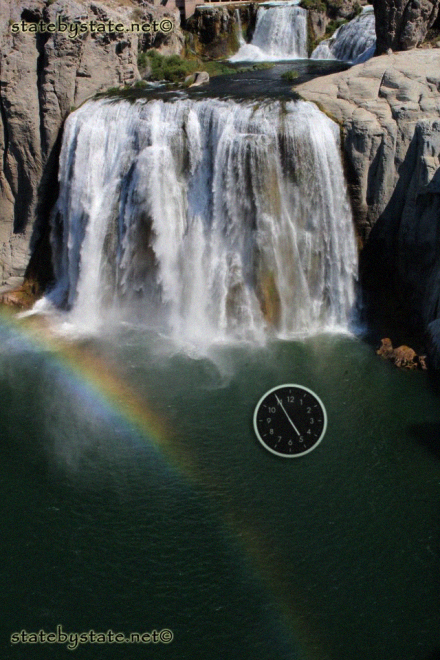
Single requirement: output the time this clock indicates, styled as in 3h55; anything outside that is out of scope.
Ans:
4h55
